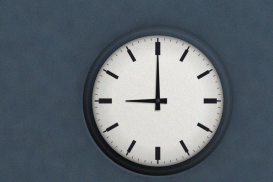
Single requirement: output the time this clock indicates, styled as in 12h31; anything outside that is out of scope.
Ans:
9h00
